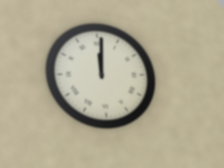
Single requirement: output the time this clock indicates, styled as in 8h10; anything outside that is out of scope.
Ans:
12h01
